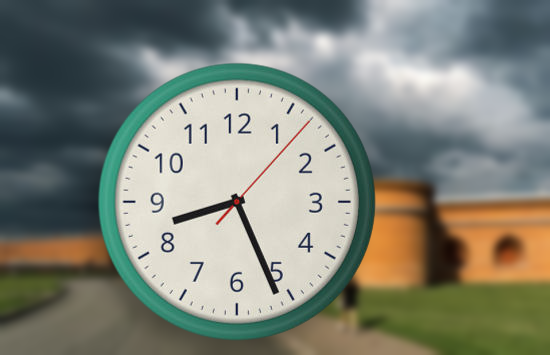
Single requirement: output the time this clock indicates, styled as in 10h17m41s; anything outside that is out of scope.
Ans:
8h26m07s
